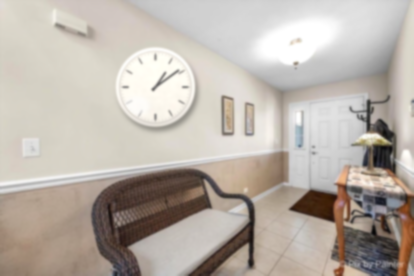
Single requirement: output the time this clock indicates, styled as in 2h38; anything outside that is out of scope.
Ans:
1h09
